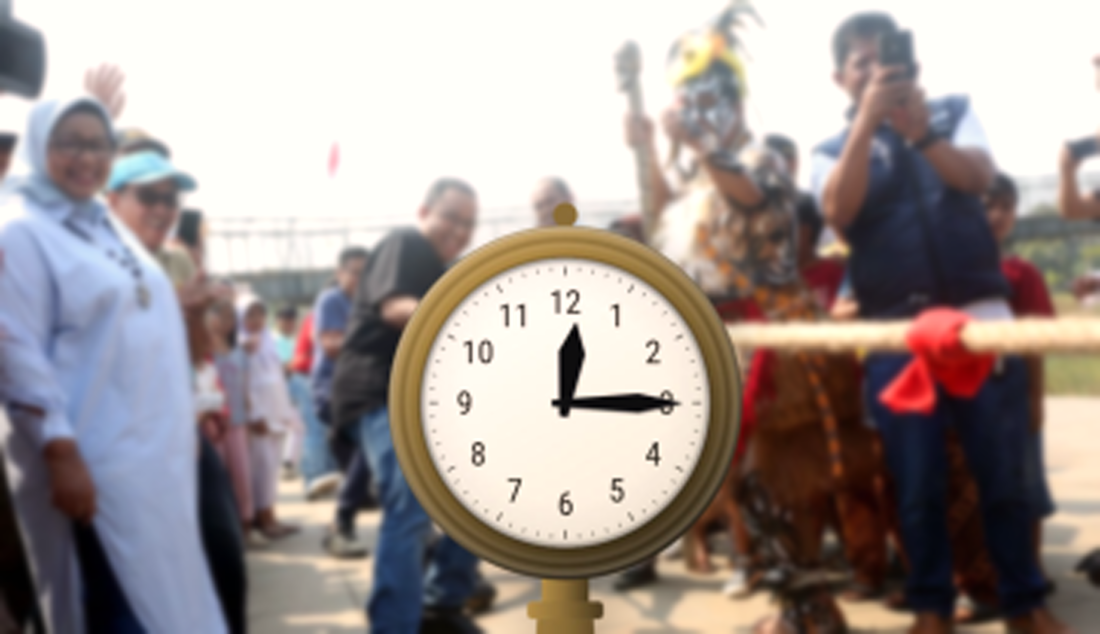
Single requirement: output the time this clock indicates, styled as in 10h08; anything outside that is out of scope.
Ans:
12h15
